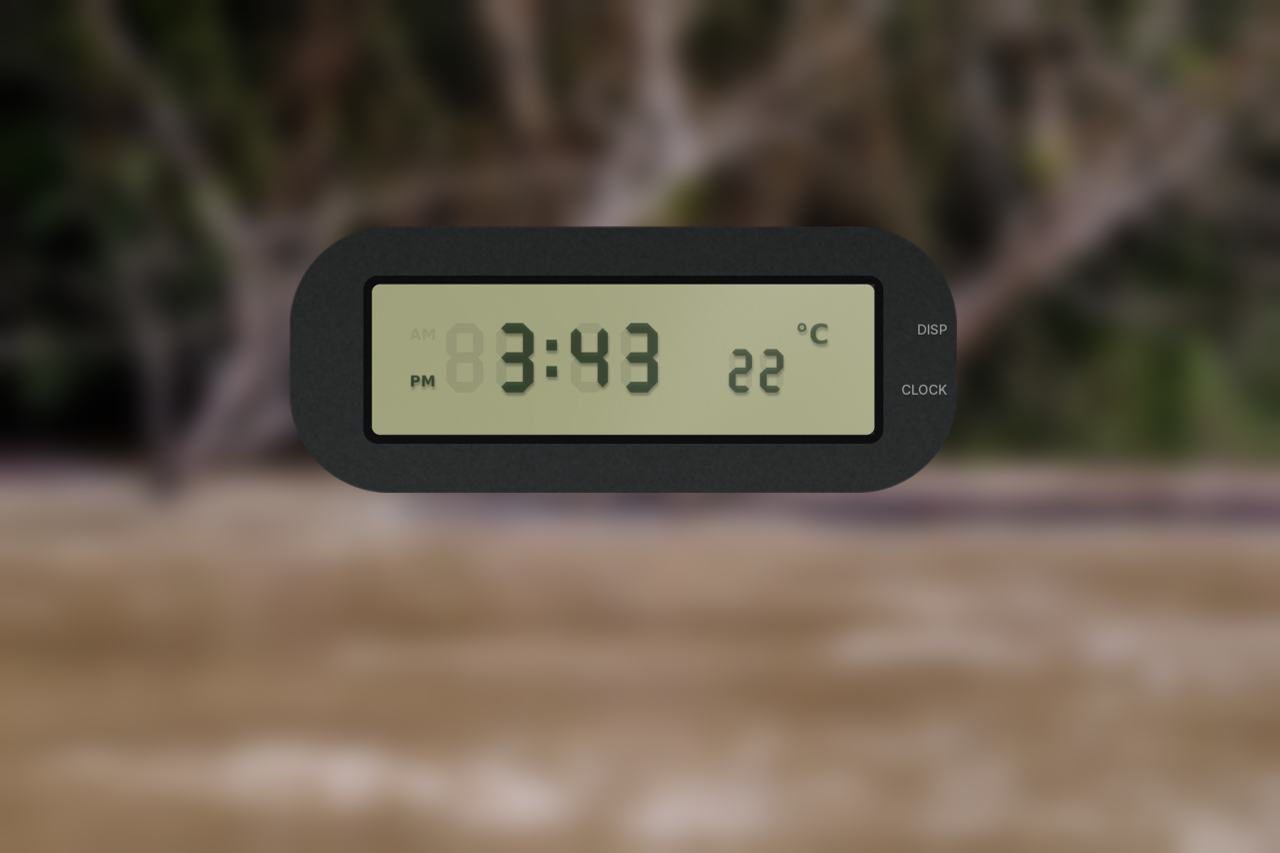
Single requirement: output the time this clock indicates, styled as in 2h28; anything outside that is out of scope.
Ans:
3h43
